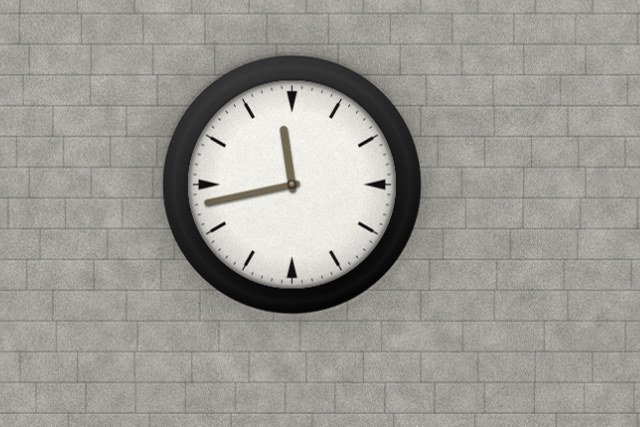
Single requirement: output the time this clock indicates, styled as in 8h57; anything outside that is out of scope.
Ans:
11h43
